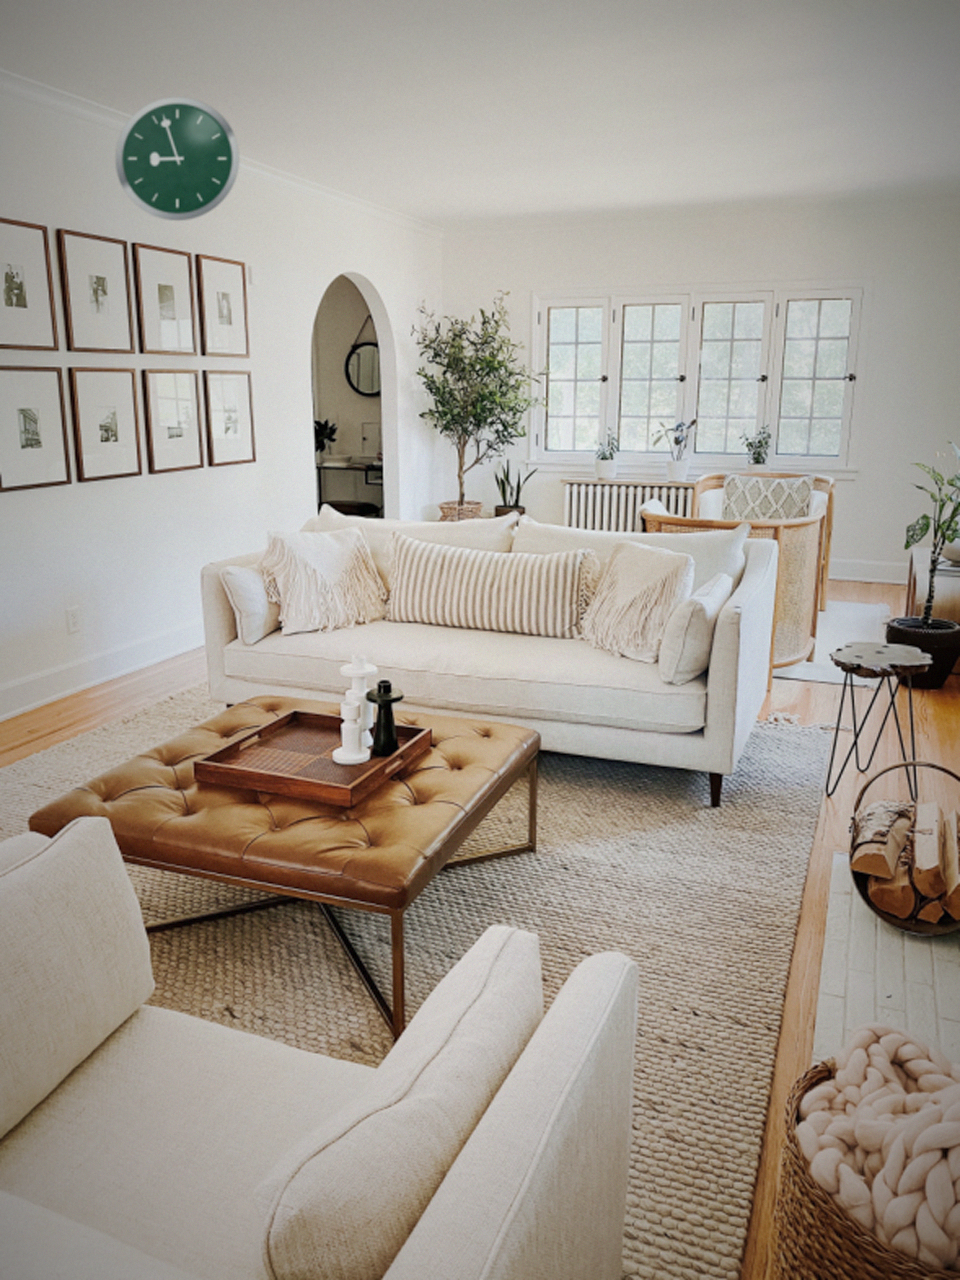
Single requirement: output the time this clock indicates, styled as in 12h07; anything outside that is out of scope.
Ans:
8h57
